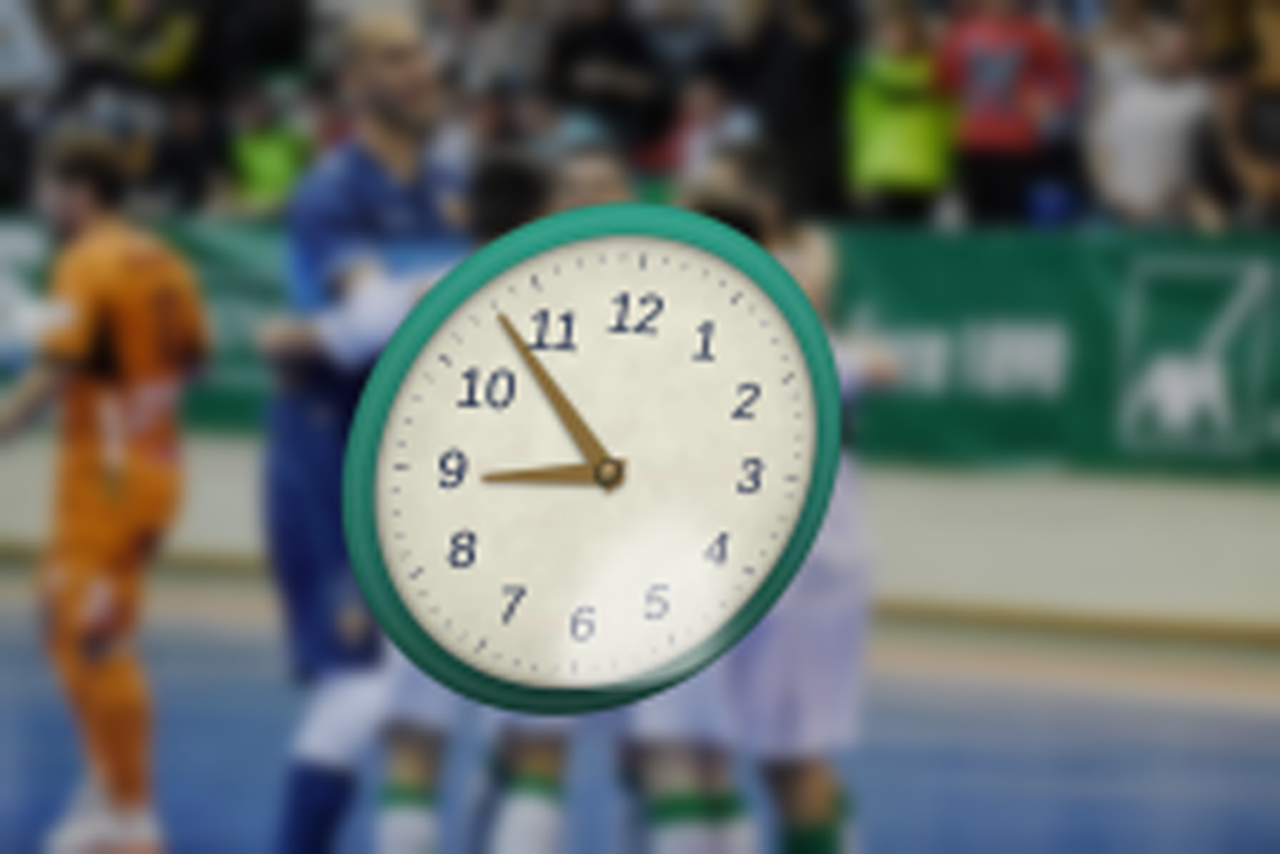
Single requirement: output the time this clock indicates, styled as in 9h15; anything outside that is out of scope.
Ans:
8h53
